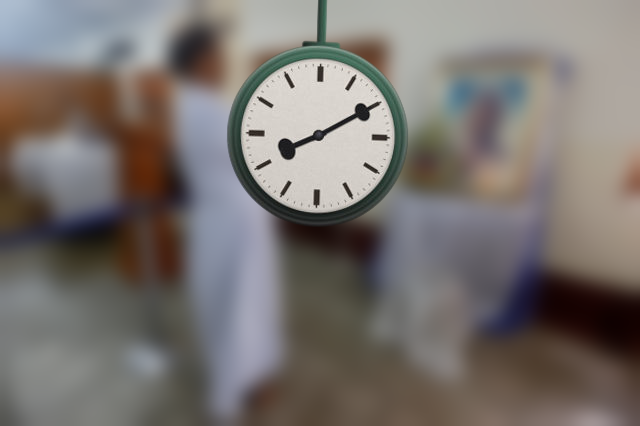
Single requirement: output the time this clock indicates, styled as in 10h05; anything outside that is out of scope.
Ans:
8h10
